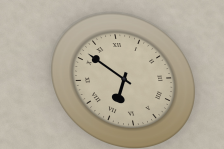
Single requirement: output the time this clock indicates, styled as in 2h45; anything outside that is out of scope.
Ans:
6h52
